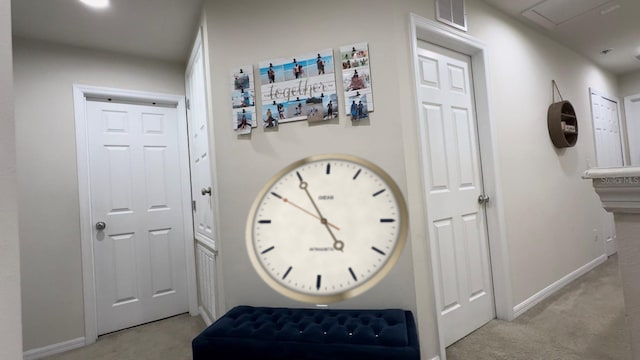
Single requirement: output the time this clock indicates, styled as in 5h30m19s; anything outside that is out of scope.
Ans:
4h54m50s
